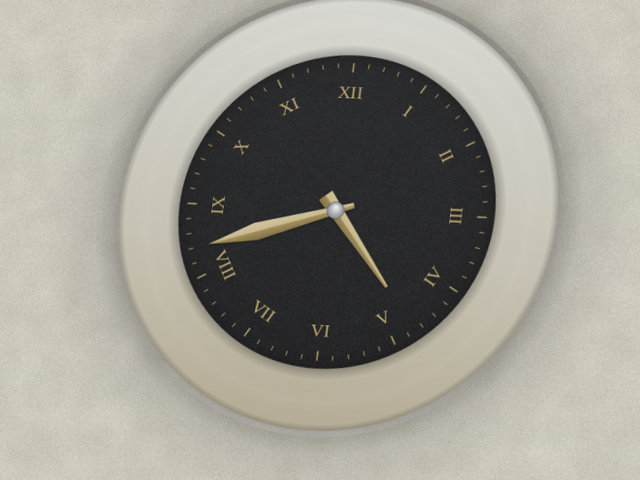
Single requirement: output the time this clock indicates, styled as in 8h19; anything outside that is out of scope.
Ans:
4h42
